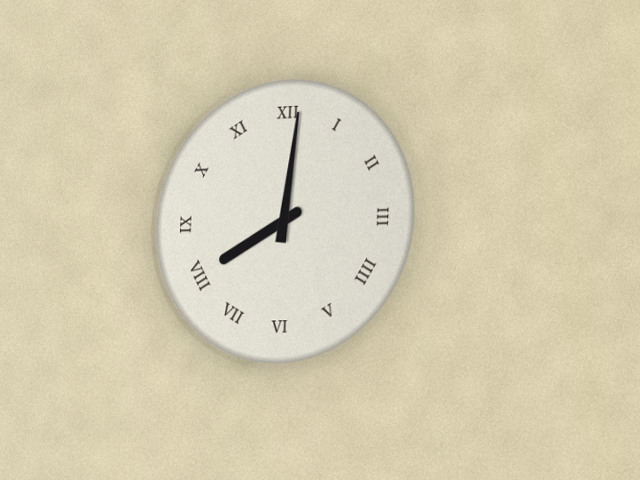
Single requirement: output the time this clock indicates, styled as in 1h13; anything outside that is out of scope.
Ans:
8h01
